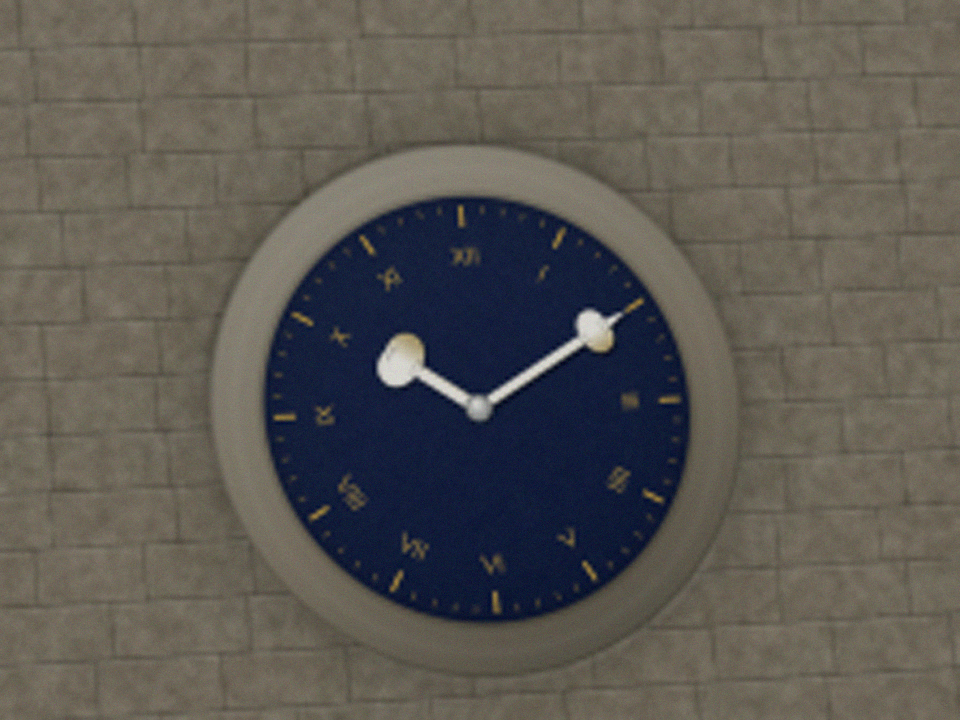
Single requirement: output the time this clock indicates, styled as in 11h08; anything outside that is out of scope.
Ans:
10h10
